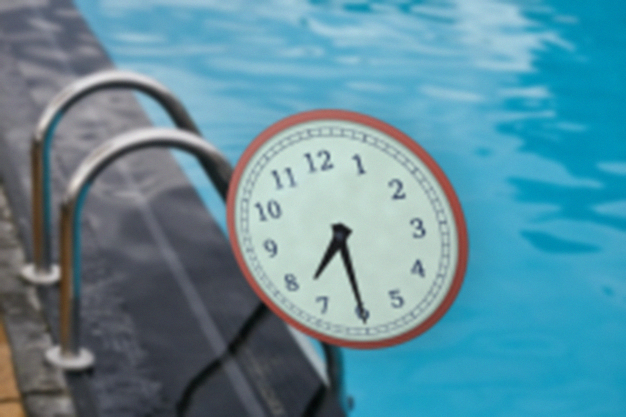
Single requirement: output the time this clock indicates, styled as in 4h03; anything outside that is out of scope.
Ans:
7h30
